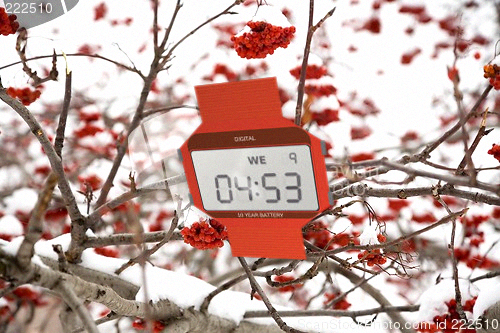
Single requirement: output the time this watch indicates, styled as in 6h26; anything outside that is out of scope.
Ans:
4h53
